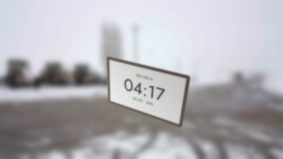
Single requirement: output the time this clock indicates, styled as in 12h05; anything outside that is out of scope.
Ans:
4h17
